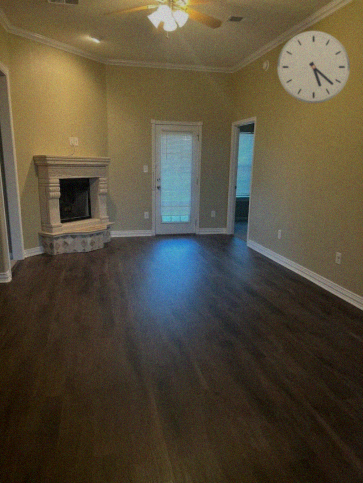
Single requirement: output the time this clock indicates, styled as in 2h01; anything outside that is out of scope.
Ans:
5h22
